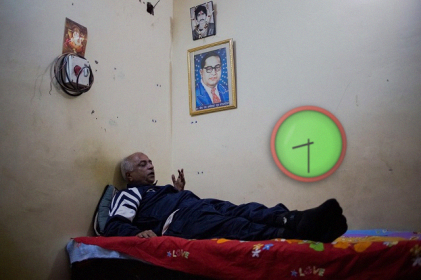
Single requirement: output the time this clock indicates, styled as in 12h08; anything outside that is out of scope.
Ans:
8h30
